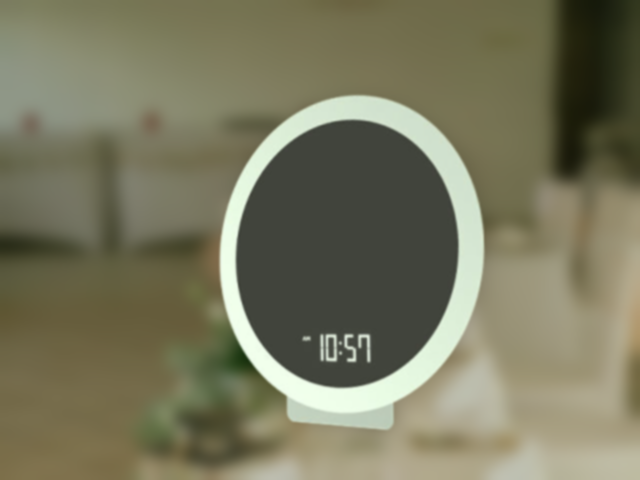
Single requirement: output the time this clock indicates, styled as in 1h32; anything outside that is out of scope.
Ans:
10h57
